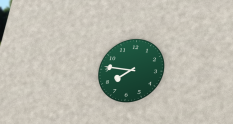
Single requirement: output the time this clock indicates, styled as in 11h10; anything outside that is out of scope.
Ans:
7h46
